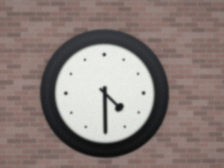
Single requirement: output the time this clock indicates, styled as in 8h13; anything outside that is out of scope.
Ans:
4h30
